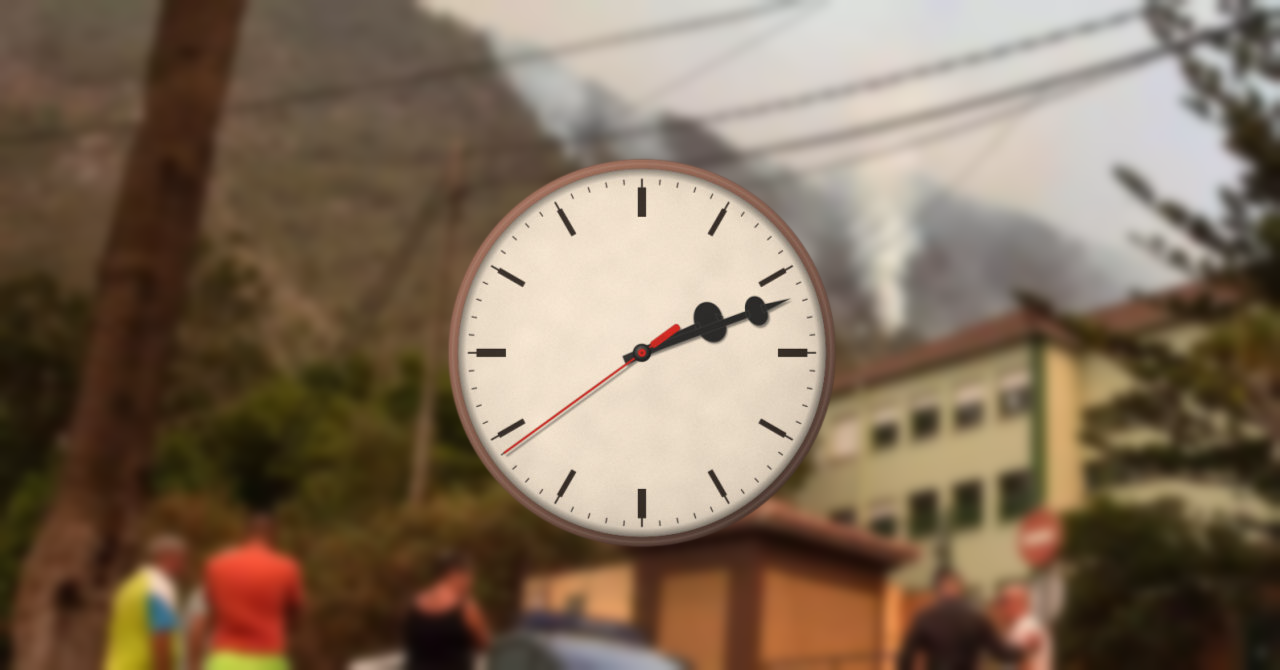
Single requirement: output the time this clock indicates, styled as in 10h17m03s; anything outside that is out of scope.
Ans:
2h11m39s
